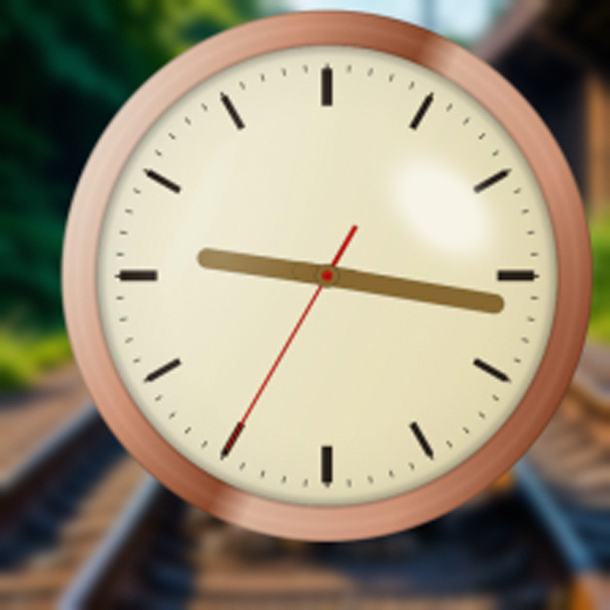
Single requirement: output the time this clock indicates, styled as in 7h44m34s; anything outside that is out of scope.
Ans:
9h16m35s
